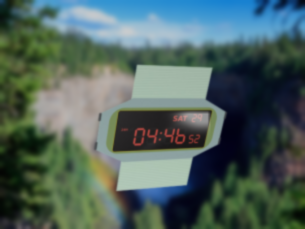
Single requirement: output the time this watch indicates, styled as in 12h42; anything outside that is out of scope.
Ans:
4h46
